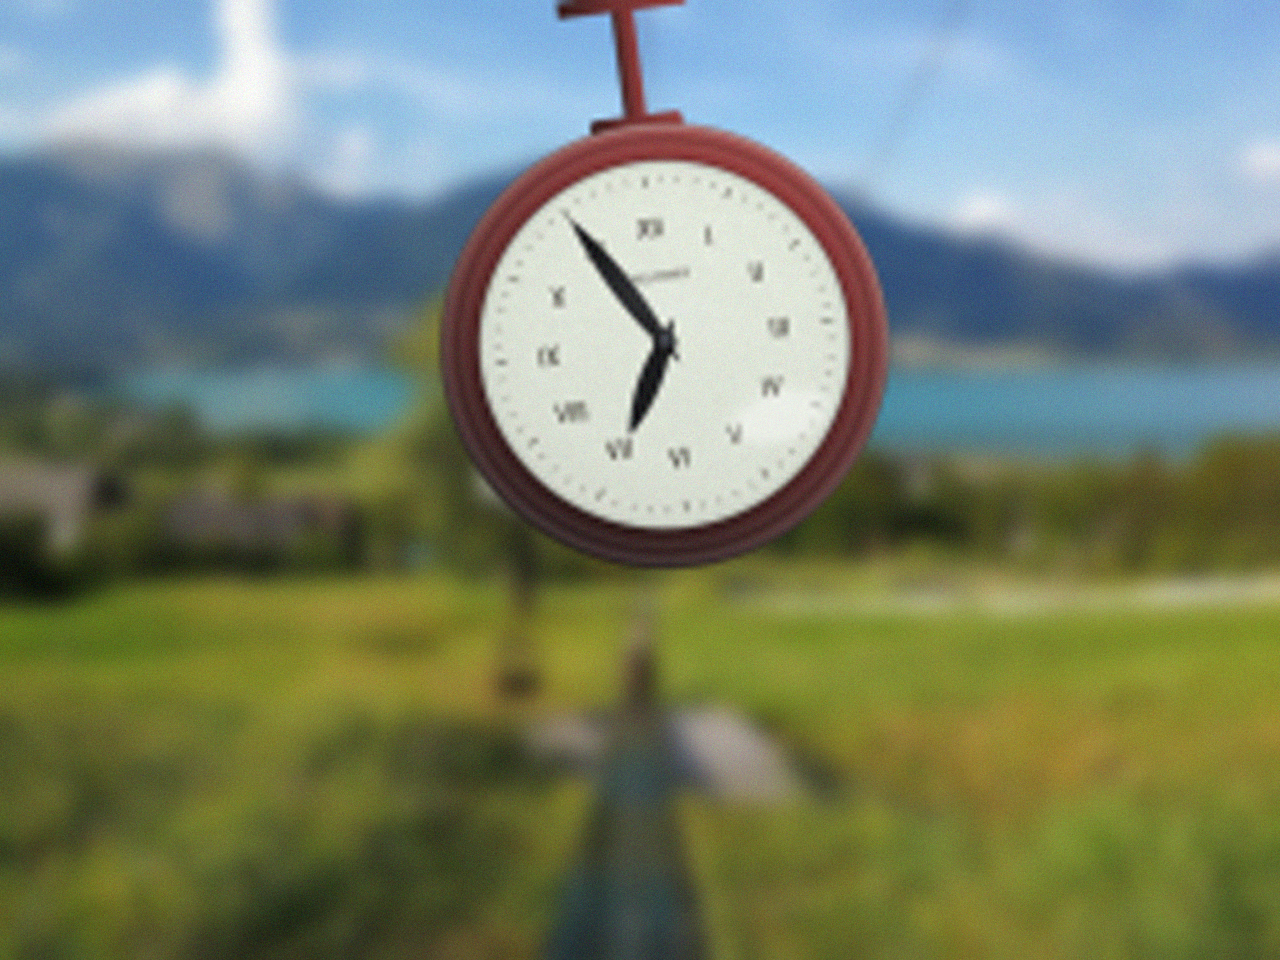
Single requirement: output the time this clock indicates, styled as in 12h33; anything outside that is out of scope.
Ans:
6h55
